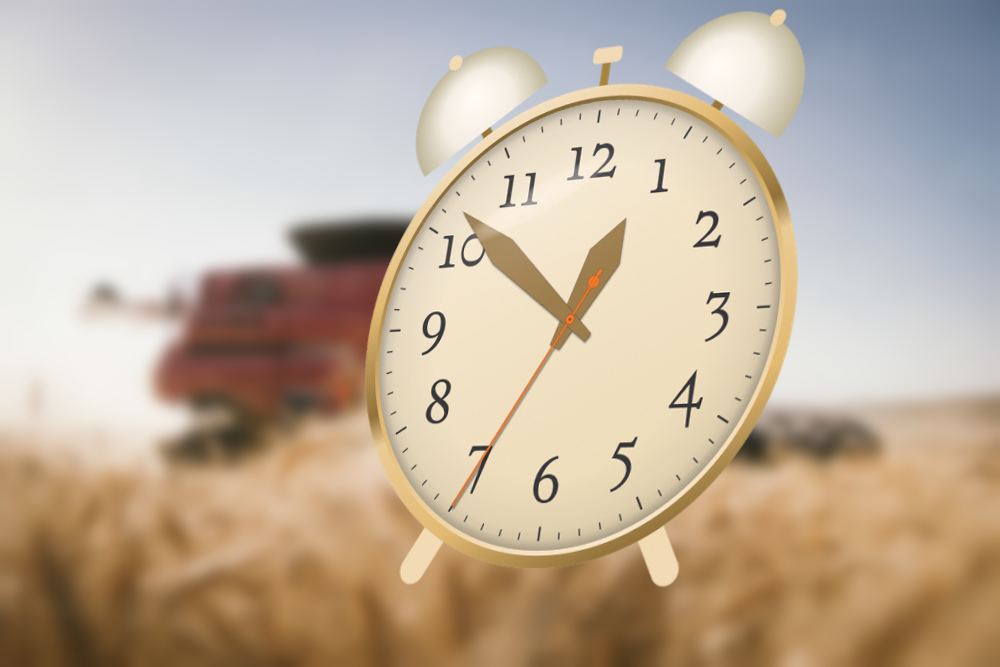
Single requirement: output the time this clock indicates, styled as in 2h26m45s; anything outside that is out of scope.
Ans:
12h51m35s
